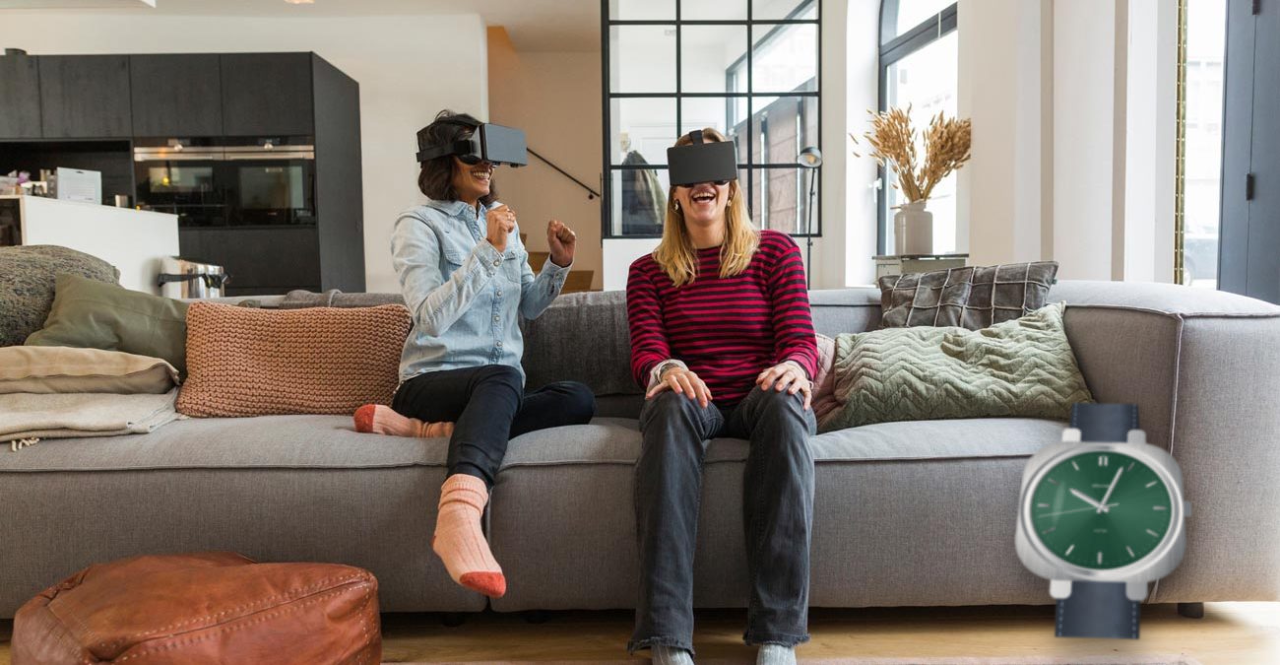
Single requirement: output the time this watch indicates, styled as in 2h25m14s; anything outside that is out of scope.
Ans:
10h03m43s
